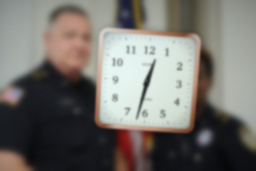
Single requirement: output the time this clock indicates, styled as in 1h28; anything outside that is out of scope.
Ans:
12h32
